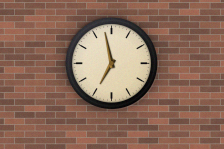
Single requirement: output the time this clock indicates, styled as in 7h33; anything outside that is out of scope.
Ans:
6h58
